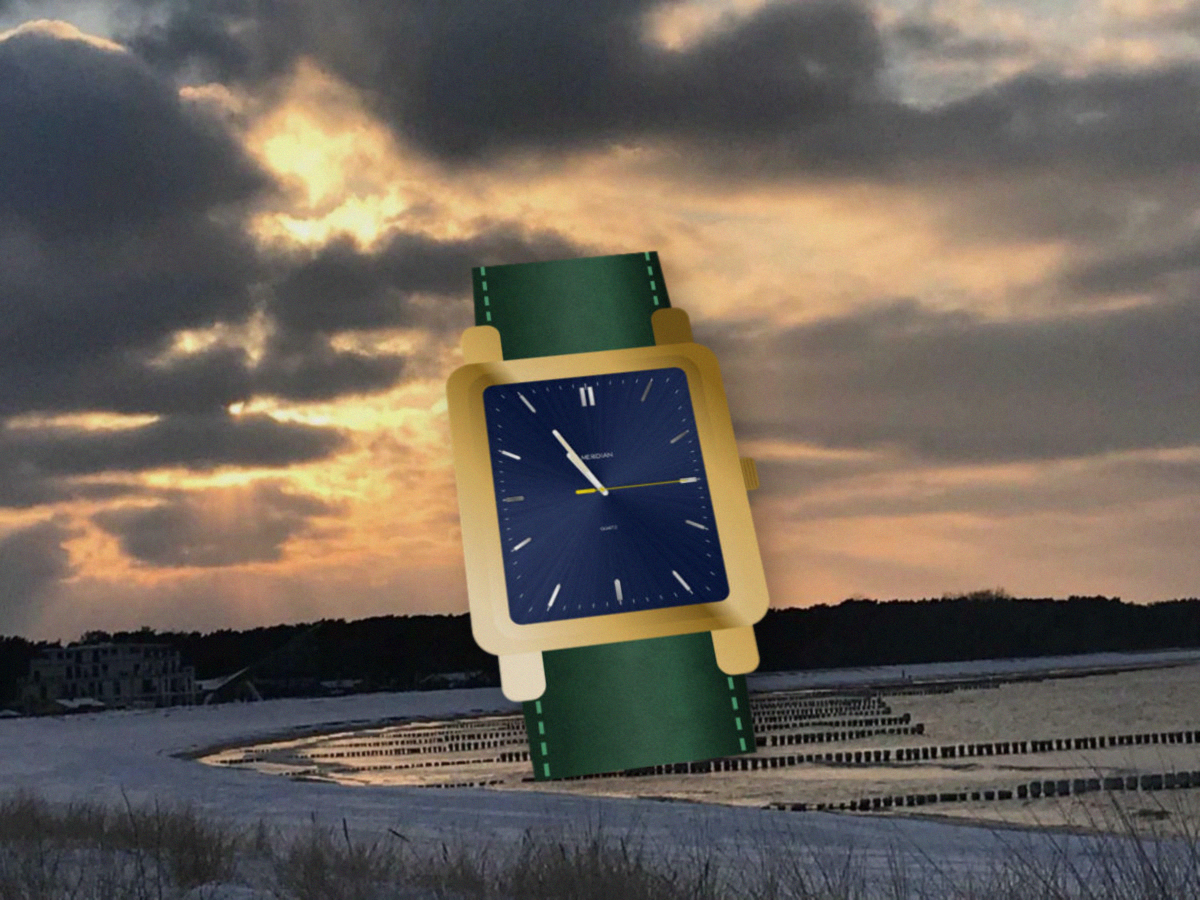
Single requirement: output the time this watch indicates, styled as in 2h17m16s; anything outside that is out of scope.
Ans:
10h55m15s
